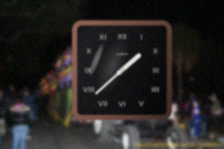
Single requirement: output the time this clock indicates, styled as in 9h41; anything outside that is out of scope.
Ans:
1h38
